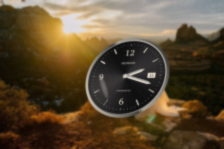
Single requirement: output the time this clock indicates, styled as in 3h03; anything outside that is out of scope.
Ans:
2h18
